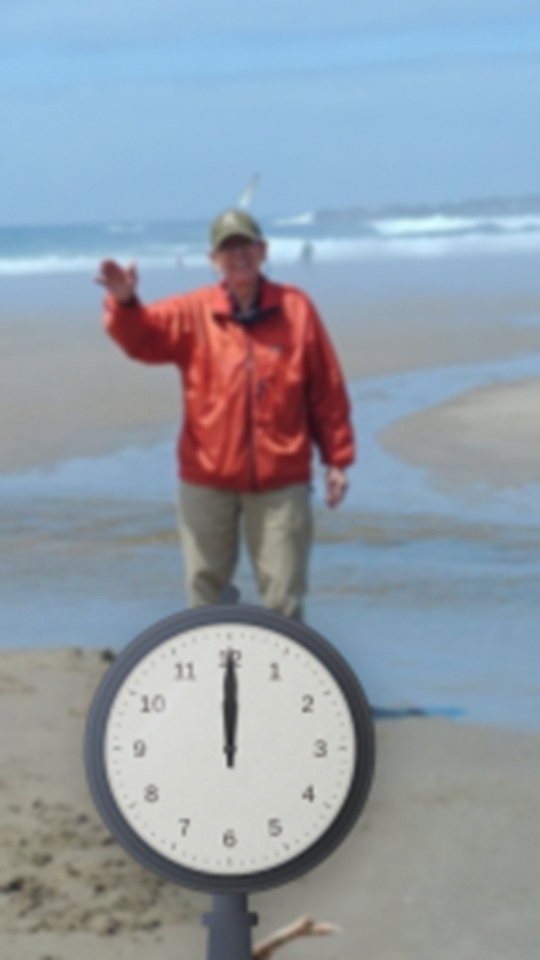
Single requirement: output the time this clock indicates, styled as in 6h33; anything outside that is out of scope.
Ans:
12h00
